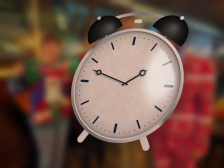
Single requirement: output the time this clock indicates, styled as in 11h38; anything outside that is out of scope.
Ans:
1h48
